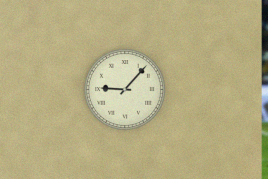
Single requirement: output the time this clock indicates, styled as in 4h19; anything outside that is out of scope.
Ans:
9h07
